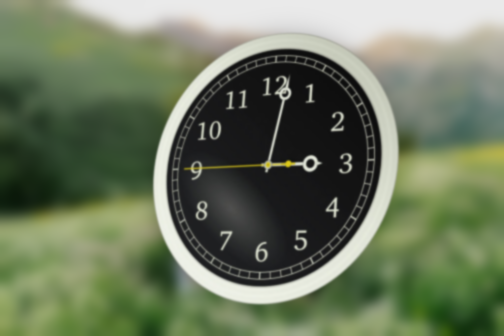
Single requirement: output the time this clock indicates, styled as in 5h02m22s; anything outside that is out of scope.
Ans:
3h01m45s
